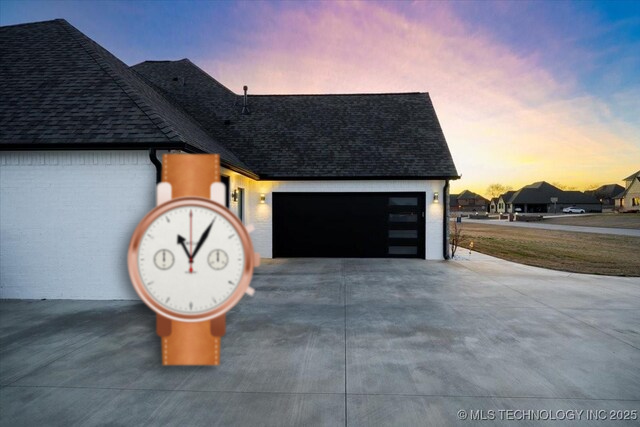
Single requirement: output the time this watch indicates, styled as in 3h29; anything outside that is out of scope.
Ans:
11h05
